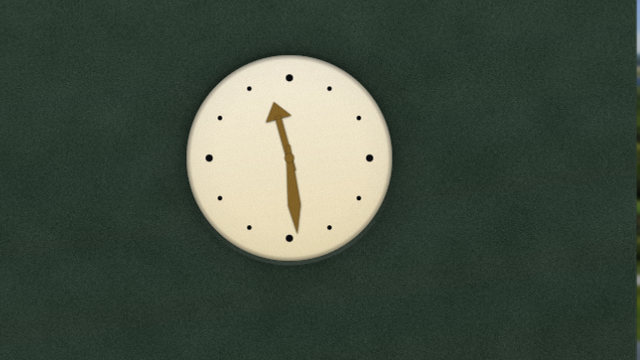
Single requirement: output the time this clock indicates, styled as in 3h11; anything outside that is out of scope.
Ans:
11h29
